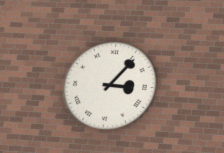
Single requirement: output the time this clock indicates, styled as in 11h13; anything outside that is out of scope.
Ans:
3h06
